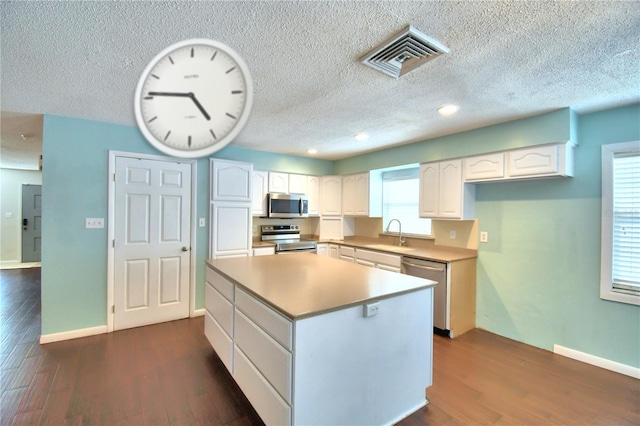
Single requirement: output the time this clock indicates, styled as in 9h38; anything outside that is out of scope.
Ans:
4h46
